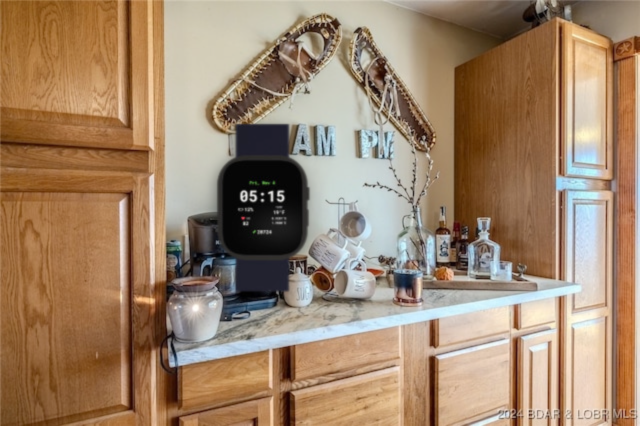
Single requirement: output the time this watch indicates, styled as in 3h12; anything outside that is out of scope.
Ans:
5h15
